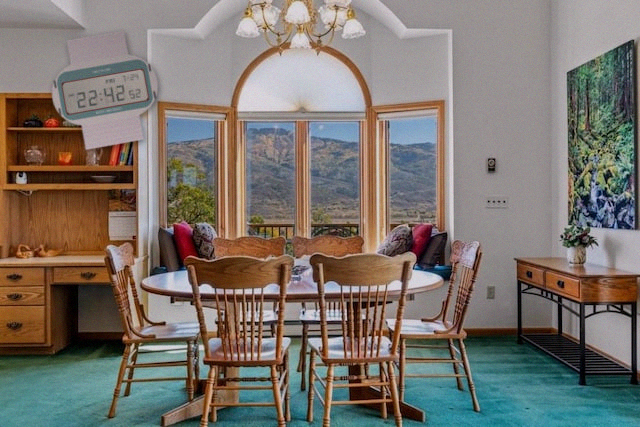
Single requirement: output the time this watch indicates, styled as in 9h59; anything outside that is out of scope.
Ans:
22h42
